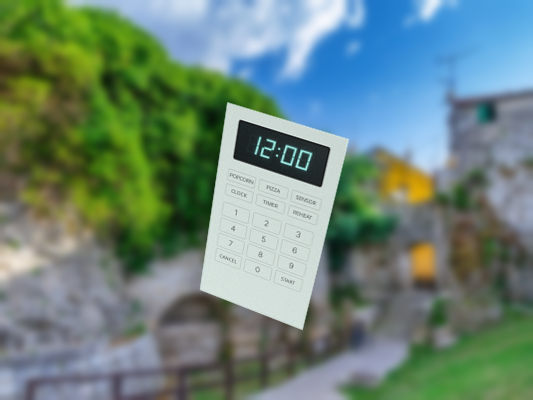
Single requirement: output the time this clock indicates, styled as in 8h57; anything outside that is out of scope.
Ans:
12h00
